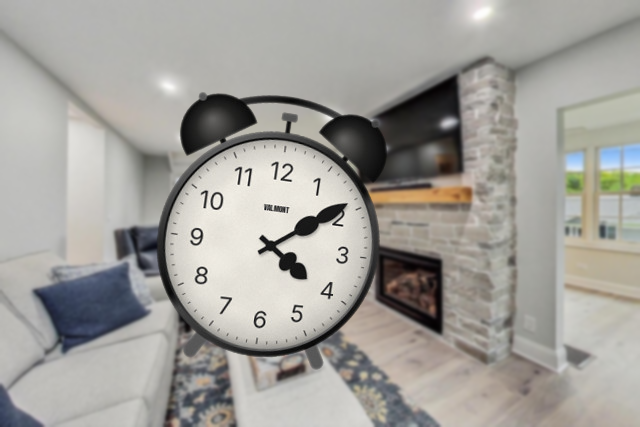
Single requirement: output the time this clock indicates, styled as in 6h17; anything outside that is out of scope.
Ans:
4h09
